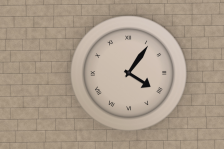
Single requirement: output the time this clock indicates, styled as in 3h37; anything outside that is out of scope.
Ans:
4h06
